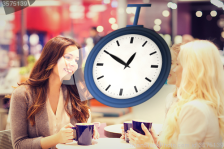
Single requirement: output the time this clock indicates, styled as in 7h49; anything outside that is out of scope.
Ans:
12h50
